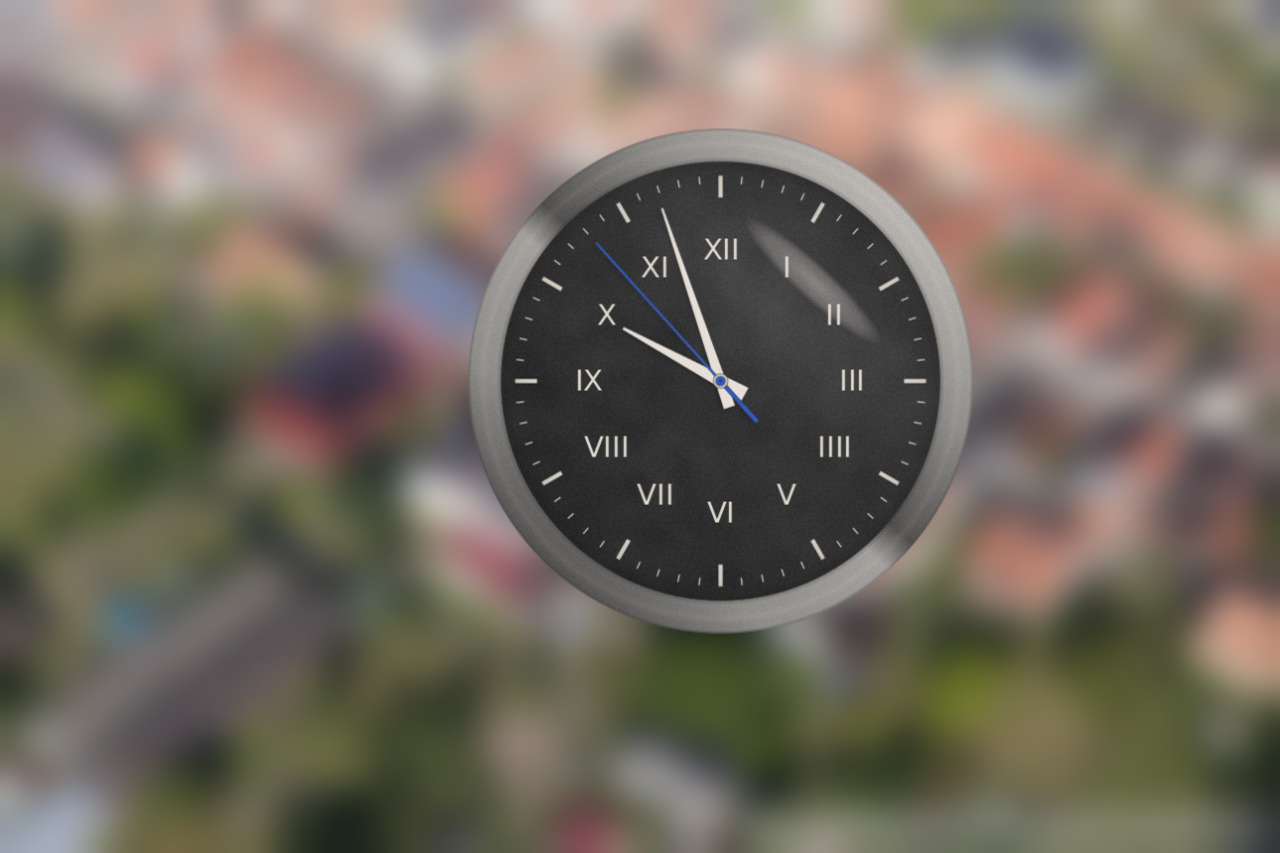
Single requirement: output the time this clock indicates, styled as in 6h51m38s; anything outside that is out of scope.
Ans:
9h56m53s
